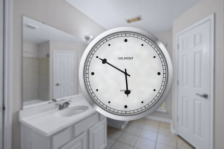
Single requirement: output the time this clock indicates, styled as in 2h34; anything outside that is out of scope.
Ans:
5h50
